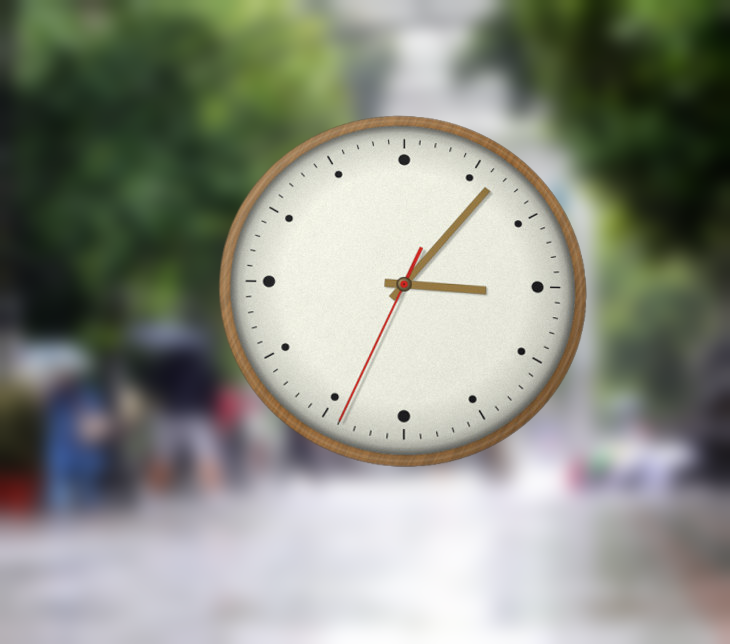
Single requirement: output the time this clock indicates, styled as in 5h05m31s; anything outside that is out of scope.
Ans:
3h06m34s
